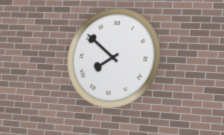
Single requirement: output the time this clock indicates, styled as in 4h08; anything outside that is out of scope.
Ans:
7h51
